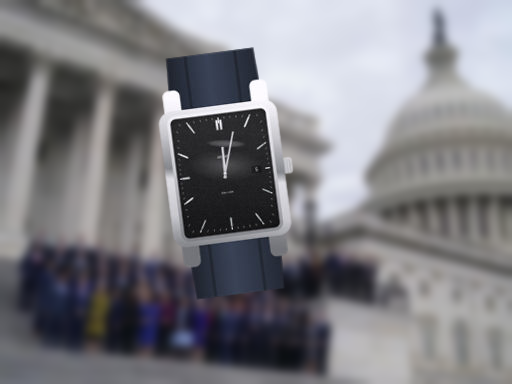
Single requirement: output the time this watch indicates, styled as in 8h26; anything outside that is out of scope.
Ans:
12h03
